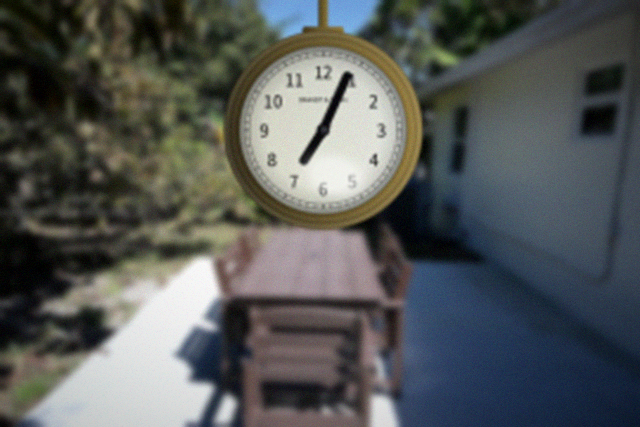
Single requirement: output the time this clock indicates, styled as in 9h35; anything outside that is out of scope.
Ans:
7h04
